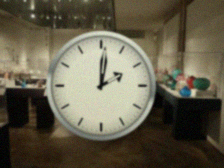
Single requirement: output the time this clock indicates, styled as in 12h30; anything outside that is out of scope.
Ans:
2h01
